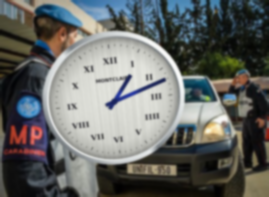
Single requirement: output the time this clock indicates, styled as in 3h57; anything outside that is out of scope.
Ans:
1h12
